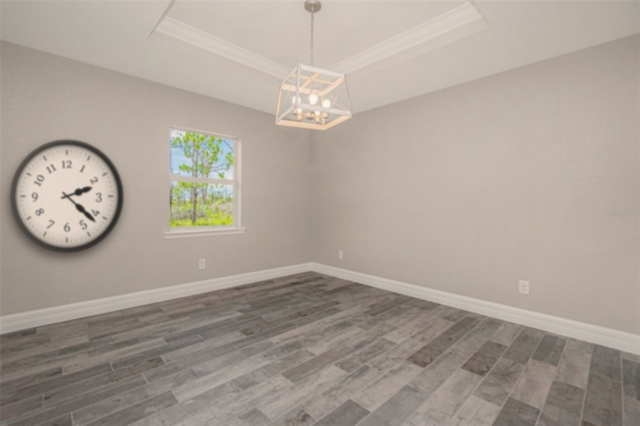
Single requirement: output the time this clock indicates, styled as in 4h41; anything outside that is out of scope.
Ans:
2h22
